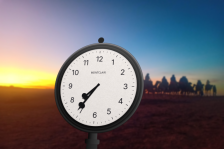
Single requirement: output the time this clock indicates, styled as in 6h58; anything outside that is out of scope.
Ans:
7h36
